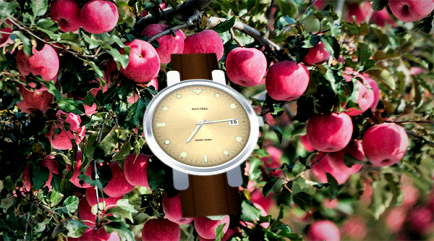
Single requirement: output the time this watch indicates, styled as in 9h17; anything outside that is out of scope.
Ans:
7h14
